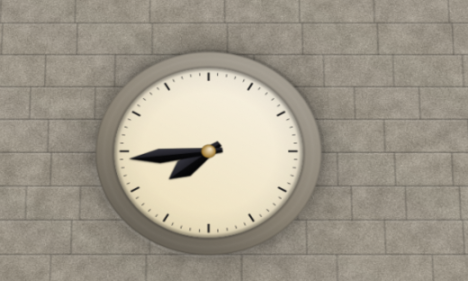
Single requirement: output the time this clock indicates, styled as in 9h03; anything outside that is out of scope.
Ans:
7h44
